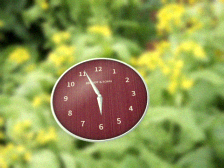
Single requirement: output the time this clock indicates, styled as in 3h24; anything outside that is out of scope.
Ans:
5h56
